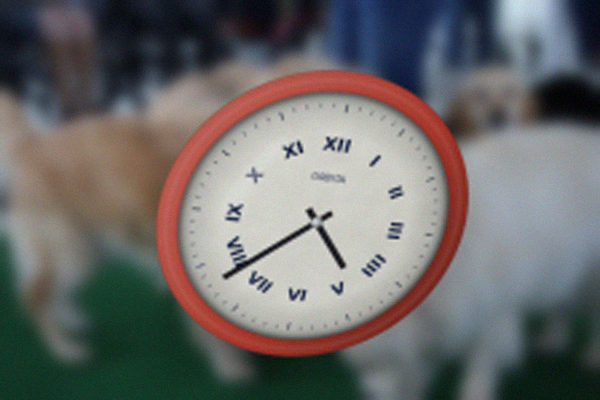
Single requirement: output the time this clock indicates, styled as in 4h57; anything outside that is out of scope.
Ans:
4h38
